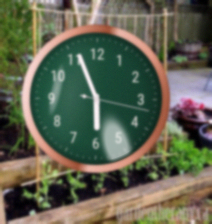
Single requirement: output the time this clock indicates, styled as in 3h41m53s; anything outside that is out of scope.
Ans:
5h56m17s
